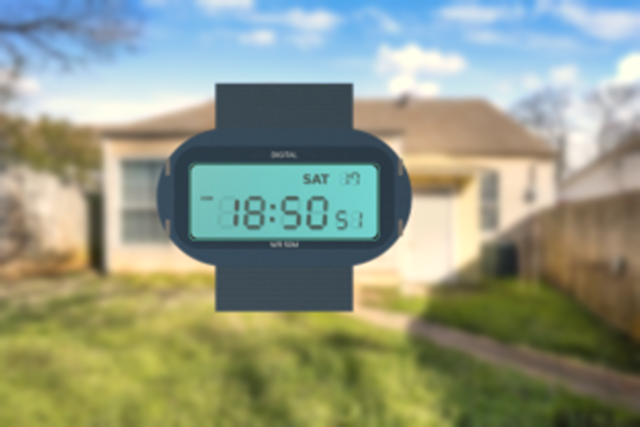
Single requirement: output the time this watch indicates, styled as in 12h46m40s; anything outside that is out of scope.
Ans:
18h50m51s
